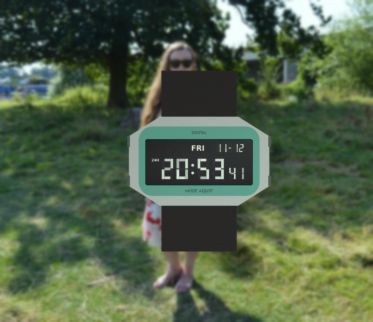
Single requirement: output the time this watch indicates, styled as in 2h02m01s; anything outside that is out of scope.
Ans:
20h53m41s
